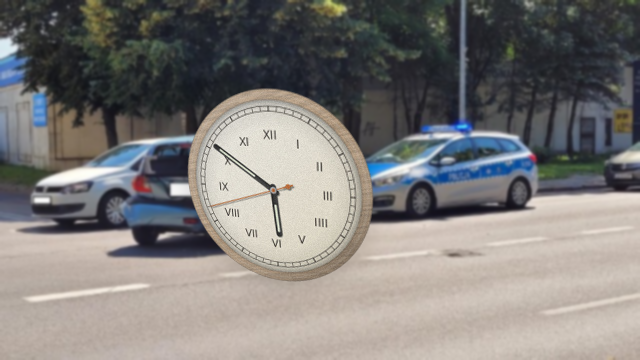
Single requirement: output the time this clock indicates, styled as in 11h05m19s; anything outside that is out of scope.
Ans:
5h50m42s
